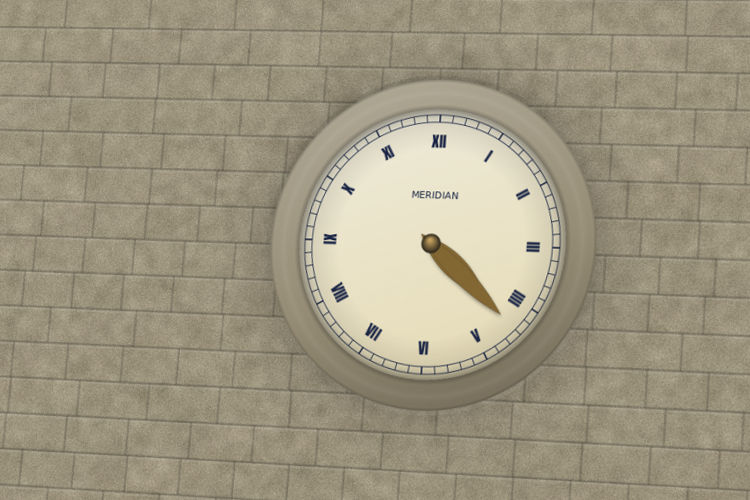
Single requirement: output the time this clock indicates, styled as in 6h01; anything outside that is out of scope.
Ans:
4h22
